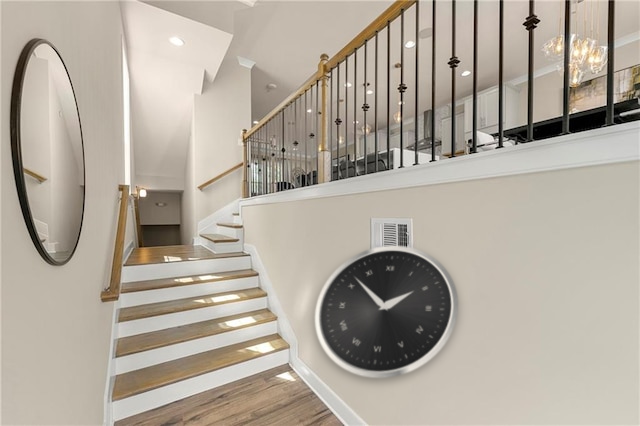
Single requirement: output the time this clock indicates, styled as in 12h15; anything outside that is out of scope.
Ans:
1h52
